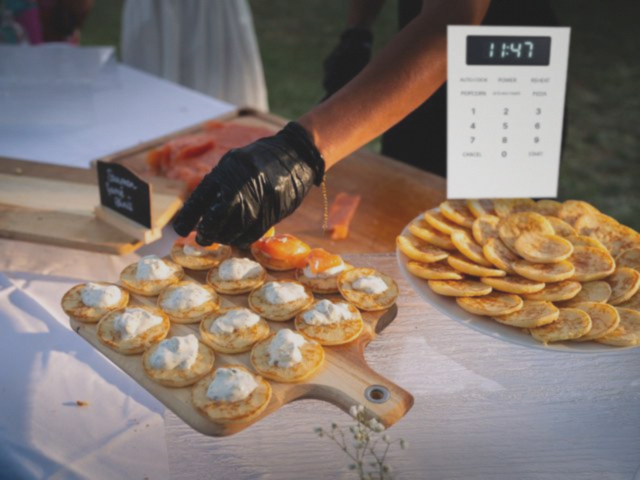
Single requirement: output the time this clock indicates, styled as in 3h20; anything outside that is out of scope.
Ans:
11h47
